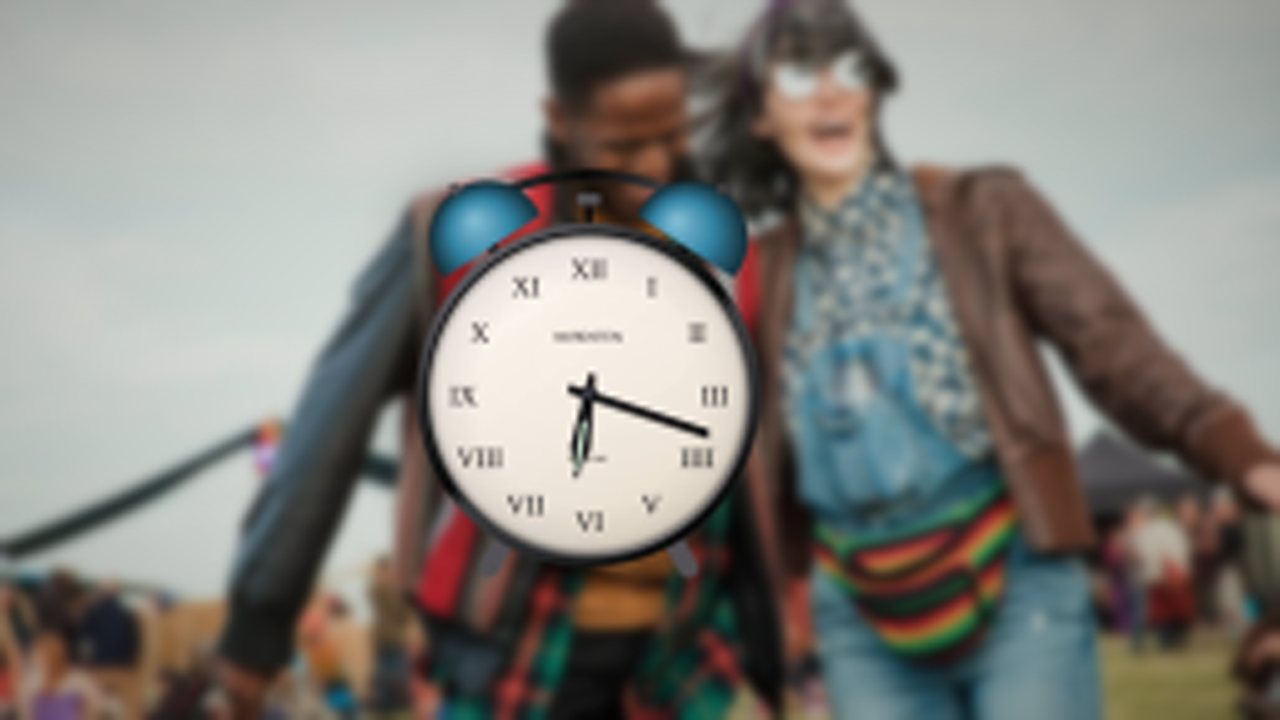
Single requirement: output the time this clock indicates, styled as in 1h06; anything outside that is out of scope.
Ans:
6h18
